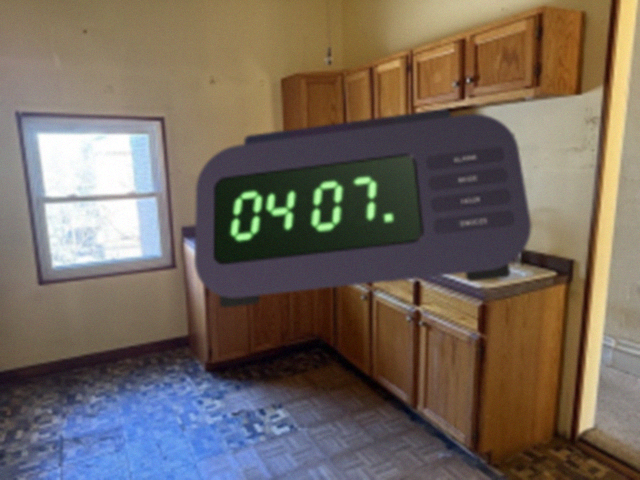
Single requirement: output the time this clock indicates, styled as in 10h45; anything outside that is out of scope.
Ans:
4h07
